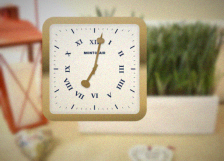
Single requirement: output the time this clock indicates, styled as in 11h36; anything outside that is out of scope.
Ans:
7h02
